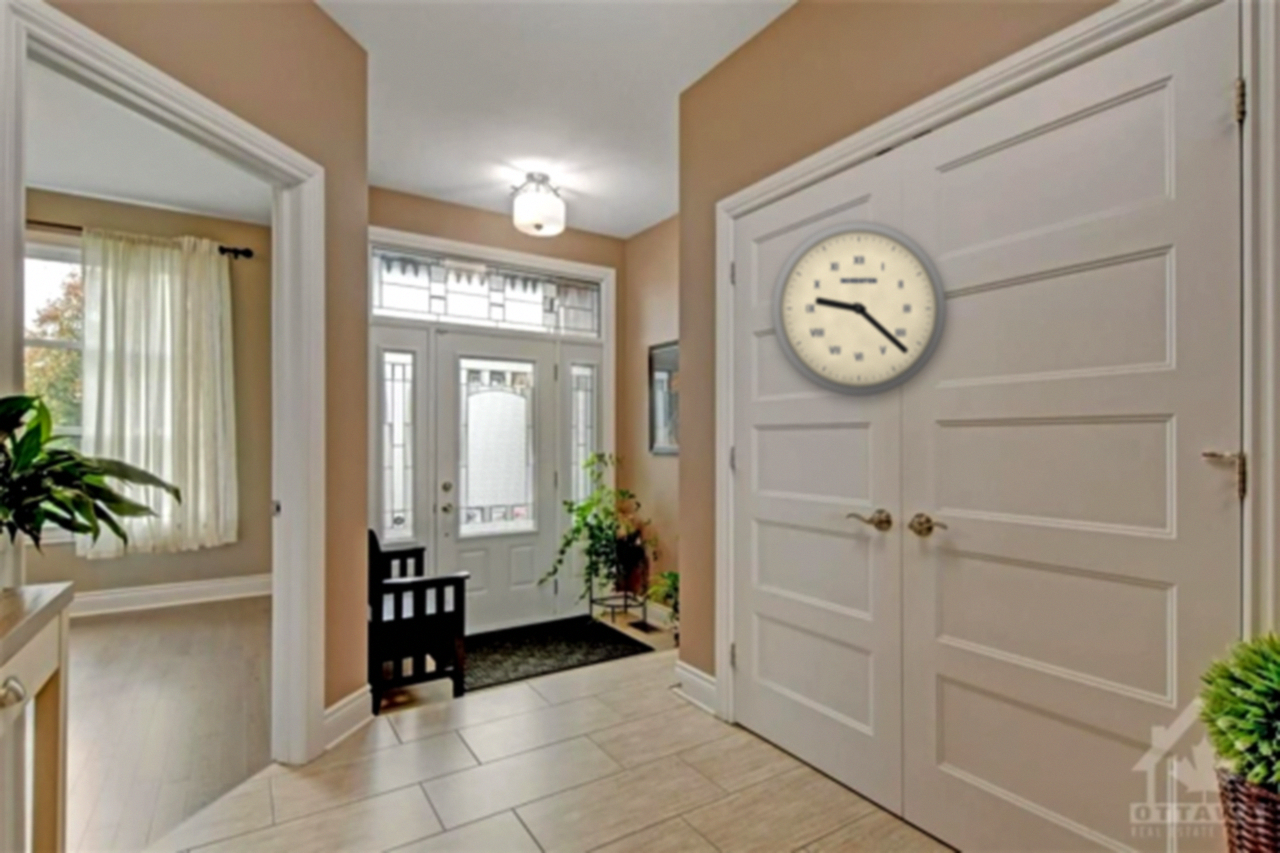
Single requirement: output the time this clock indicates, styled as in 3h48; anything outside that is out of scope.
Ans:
9h22
